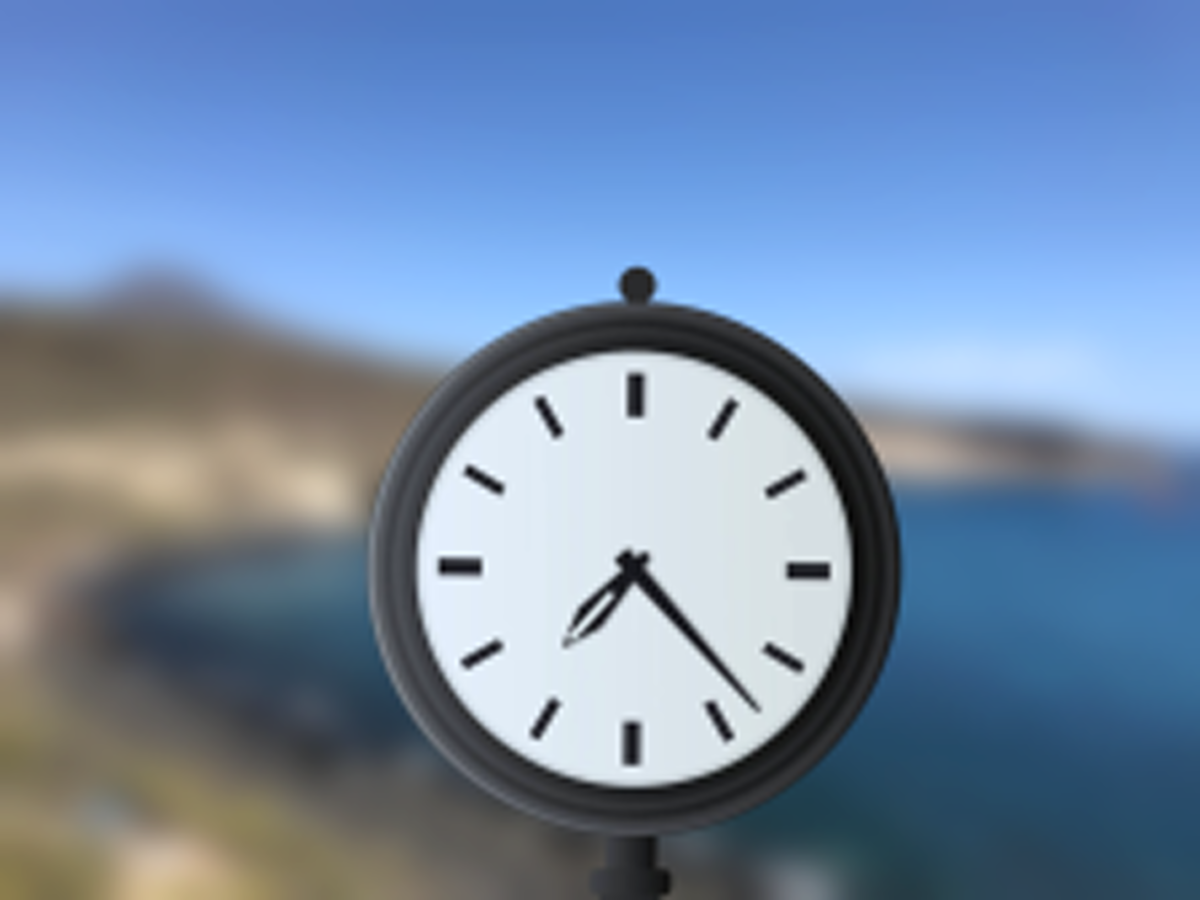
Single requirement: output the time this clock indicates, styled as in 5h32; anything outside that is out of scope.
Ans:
7h23
